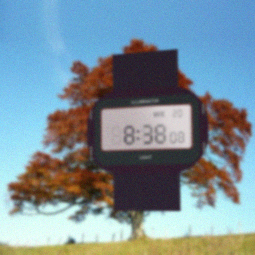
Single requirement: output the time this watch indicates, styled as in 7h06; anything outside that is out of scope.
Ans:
8h38
